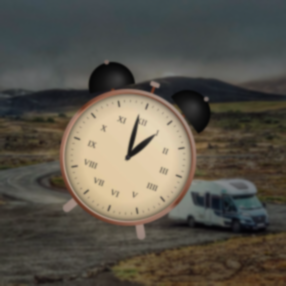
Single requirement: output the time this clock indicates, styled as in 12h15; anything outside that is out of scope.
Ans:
12h59
